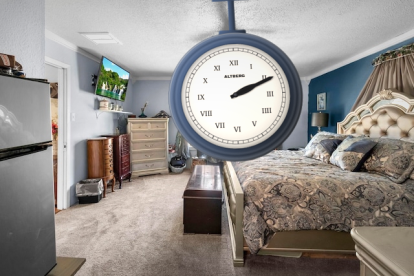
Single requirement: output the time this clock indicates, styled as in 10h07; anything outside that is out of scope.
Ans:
2h11
